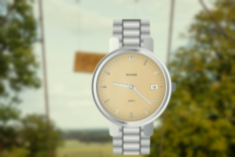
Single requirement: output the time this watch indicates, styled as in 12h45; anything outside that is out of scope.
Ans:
9h22
